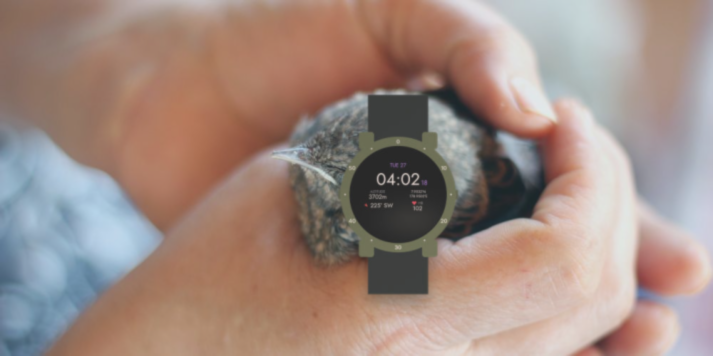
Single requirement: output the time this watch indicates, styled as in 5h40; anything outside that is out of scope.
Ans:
4h02
